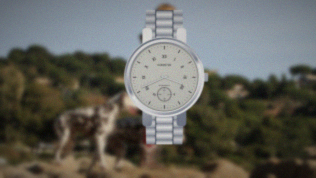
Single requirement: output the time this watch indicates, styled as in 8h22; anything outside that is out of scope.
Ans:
3h41
